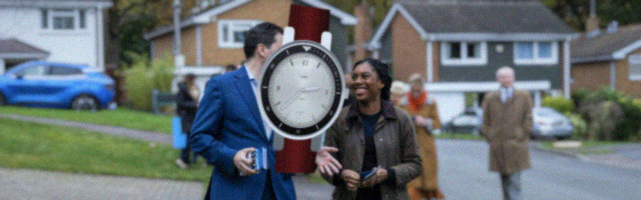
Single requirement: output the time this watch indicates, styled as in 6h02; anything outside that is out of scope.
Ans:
2h38
